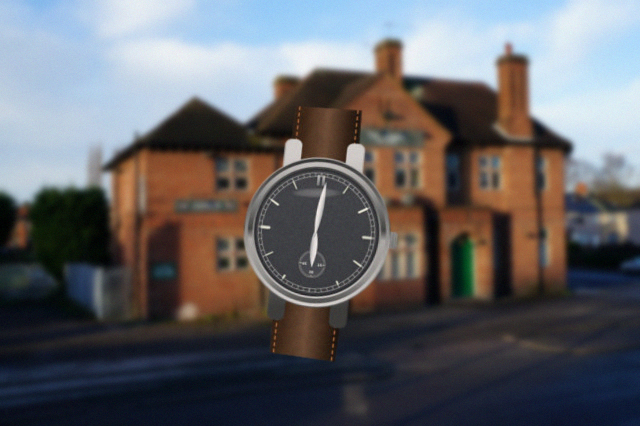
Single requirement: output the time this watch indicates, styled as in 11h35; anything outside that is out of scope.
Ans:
6h01
